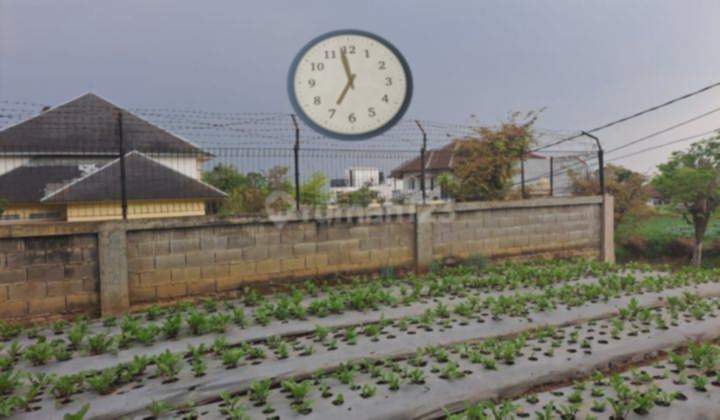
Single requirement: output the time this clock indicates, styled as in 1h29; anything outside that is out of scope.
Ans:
6h58
